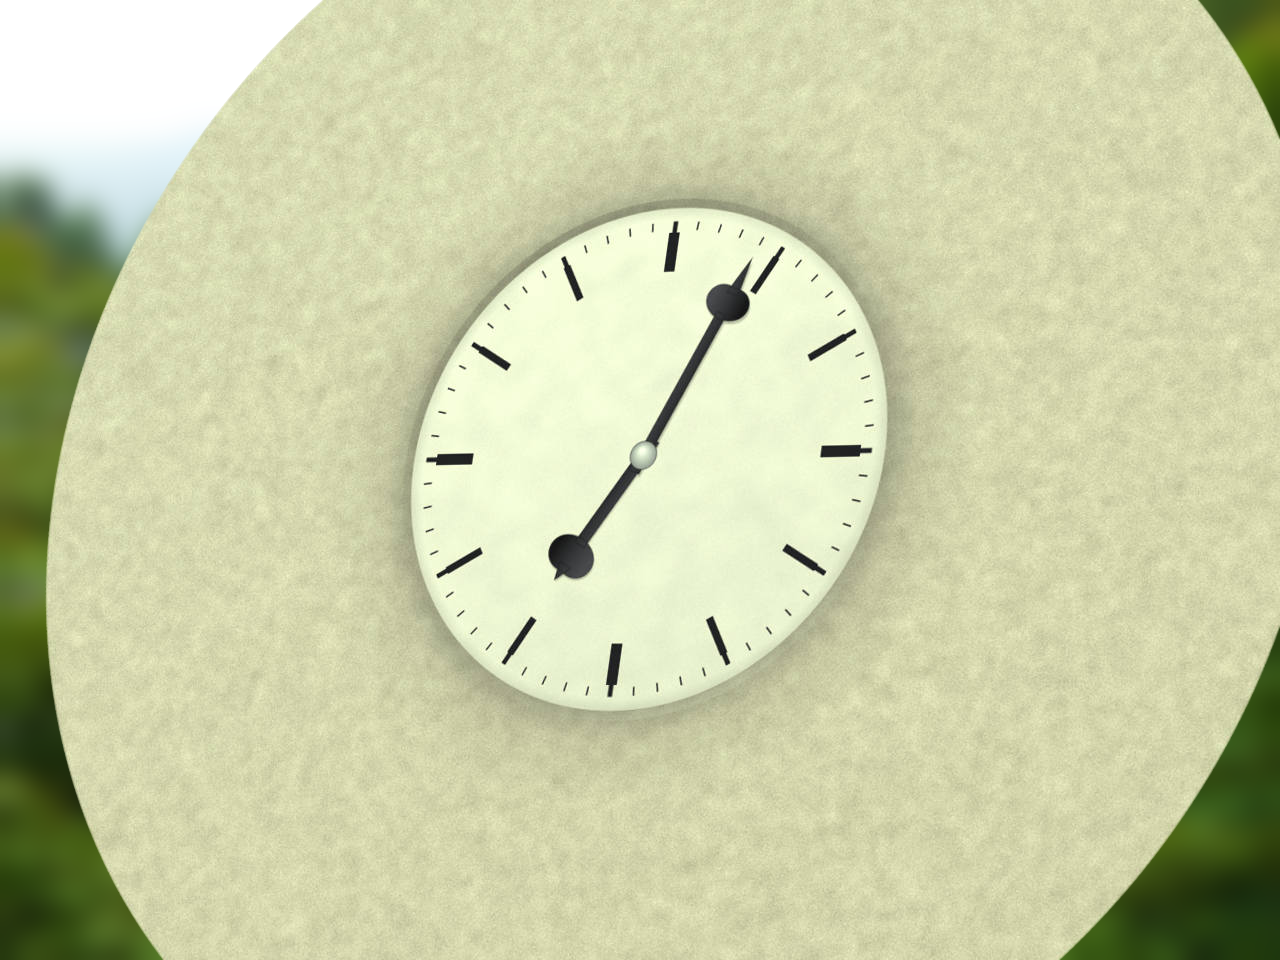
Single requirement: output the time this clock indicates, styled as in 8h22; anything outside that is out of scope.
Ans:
7h04
